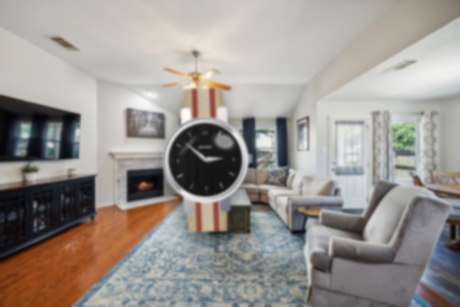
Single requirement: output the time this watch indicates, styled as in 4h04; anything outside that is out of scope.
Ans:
2h52
